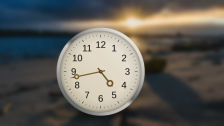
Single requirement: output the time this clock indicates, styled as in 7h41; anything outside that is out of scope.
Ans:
4h43
